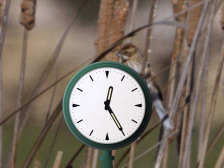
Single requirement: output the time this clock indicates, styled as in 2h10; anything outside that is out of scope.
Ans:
12h25
